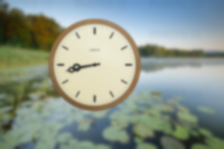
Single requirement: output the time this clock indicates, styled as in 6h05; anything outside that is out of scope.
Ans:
8h43
